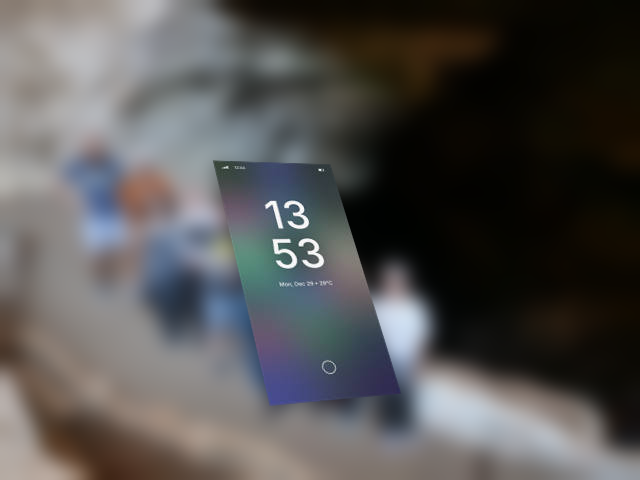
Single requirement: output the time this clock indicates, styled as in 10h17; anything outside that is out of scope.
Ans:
13h53
